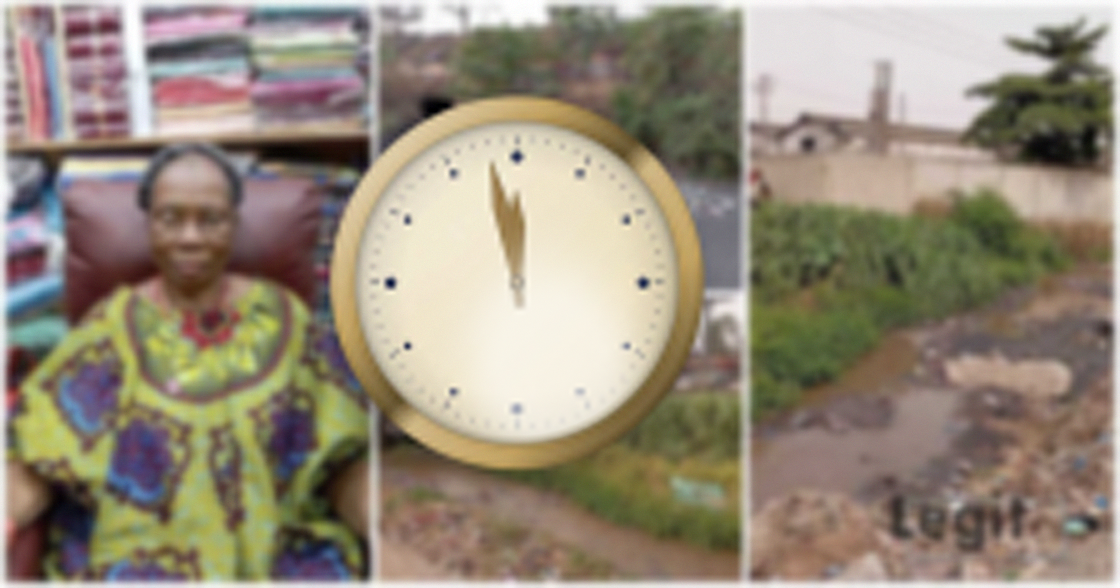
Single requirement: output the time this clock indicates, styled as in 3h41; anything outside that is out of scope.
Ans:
11h58
